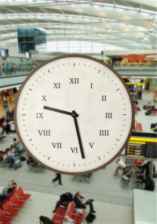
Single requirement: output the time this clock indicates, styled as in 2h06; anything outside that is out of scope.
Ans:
9h28
